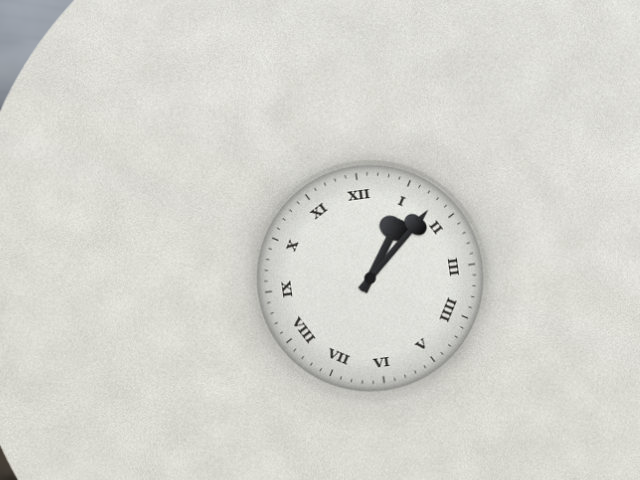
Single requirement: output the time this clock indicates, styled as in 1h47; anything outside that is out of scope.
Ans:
1h08
